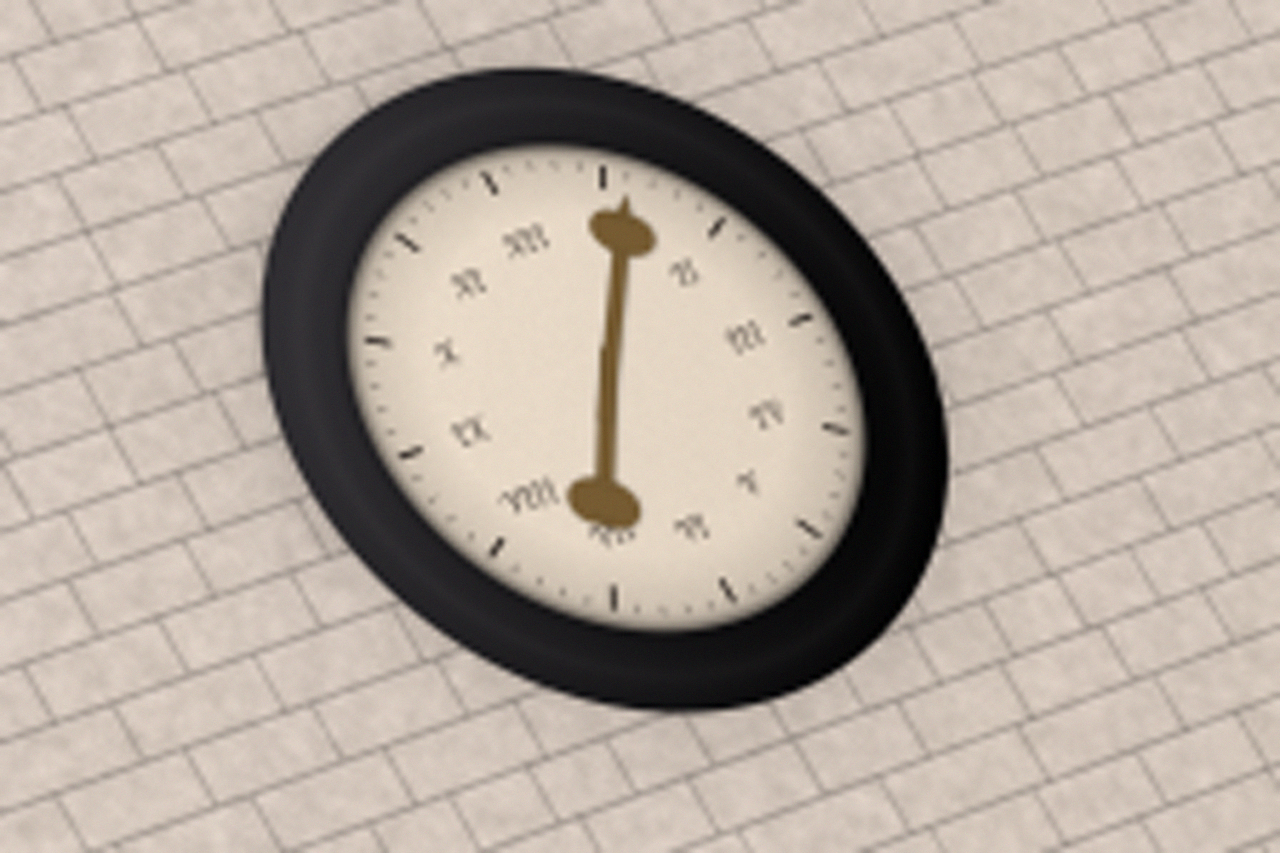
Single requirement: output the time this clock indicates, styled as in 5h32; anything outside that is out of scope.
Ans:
7h06
